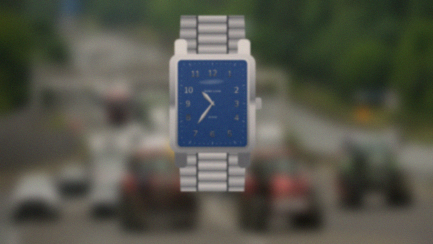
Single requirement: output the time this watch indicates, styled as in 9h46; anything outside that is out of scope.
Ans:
10h36
